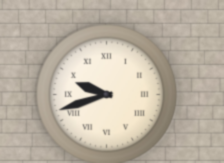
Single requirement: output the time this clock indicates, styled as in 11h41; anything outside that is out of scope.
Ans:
9h42
